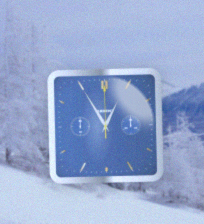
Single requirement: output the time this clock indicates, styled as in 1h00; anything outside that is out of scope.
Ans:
12h55
